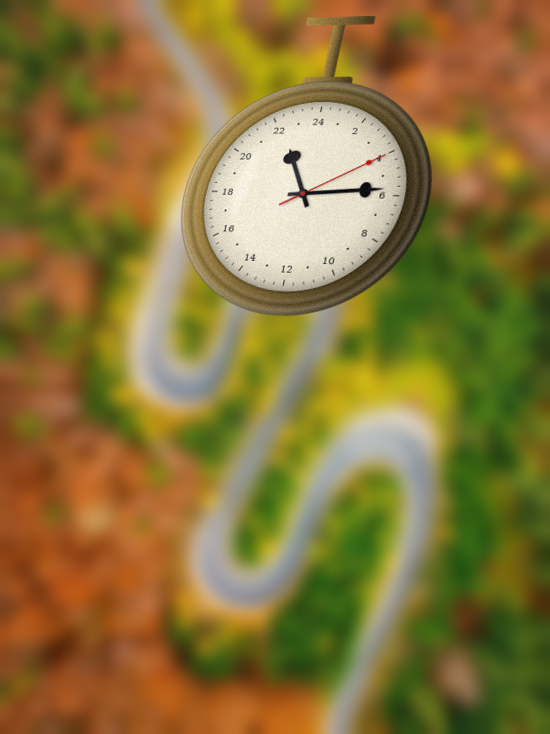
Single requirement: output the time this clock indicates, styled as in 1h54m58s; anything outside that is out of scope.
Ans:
22h14m10s
